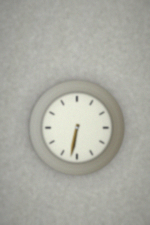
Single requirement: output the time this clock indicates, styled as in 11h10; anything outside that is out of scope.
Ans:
6h32
